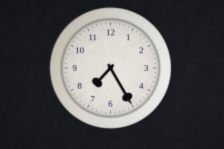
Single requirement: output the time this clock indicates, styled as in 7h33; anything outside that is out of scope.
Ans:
7h25
